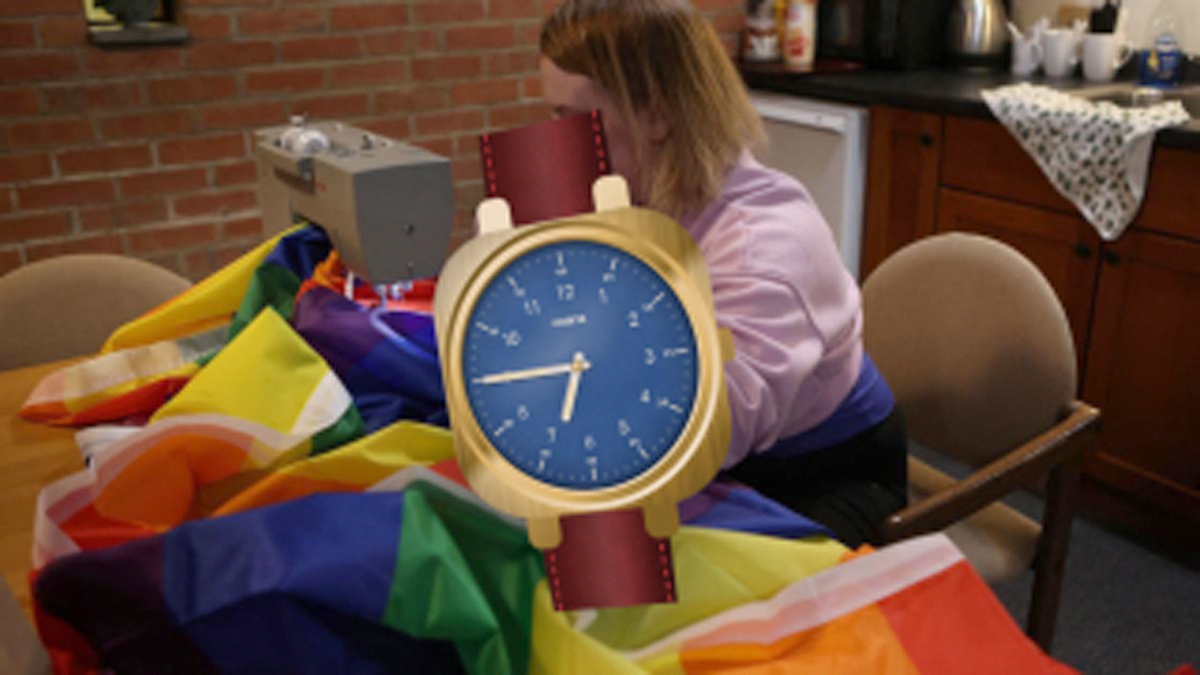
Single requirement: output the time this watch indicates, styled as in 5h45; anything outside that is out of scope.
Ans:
6h45
